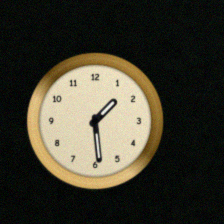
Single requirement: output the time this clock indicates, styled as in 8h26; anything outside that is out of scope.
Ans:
1h29
